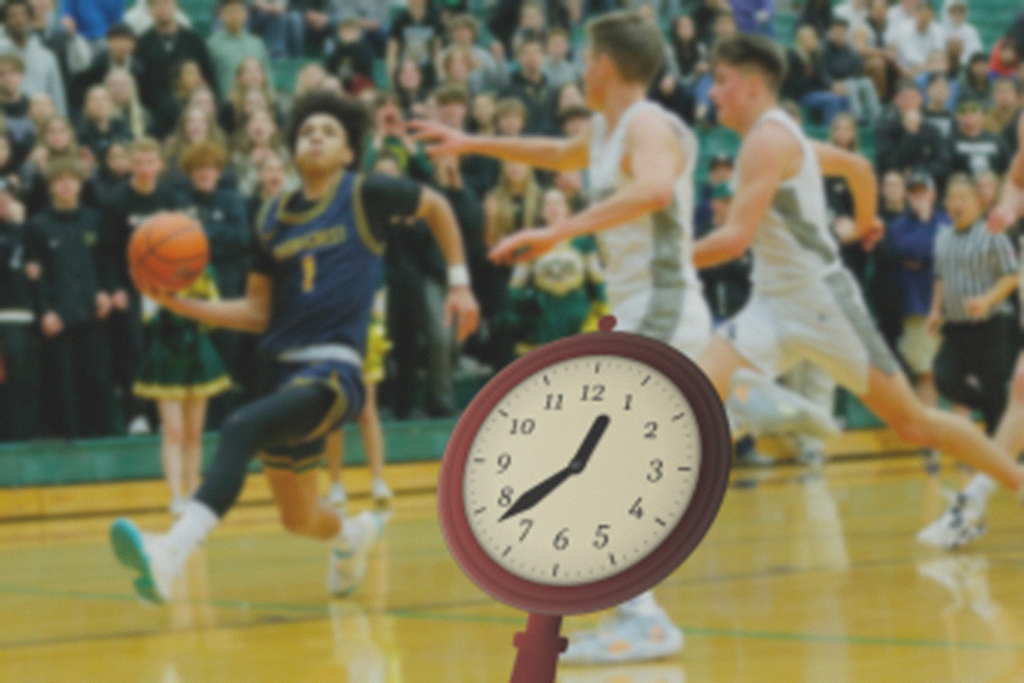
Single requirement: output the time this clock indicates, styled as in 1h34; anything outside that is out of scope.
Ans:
12h38
